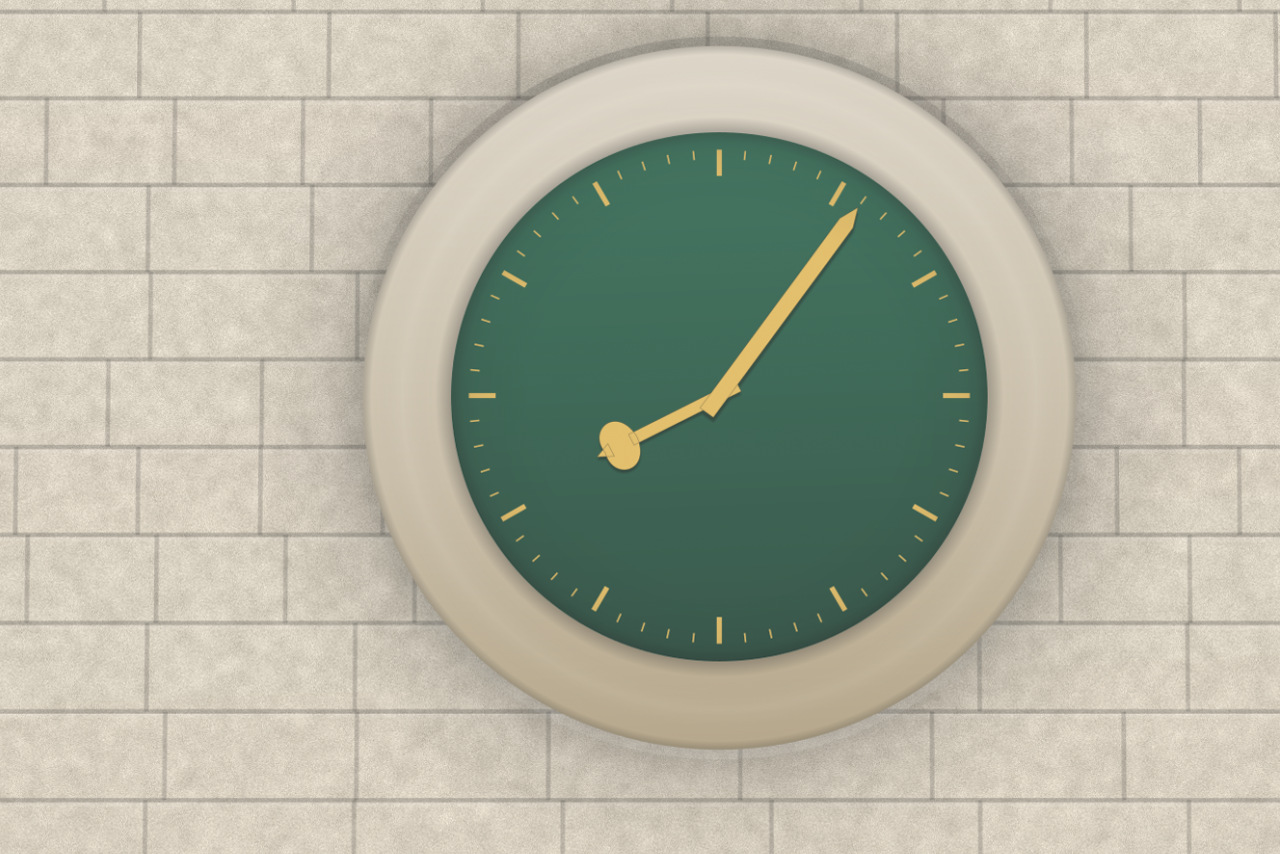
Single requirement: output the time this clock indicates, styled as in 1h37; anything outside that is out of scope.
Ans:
8h06
